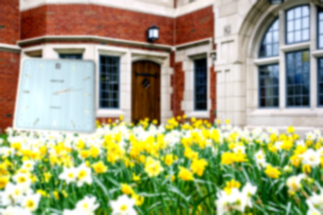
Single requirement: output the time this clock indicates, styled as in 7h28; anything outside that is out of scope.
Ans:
2h13
